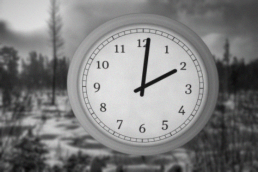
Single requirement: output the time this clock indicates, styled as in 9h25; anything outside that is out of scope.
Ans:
2h01
